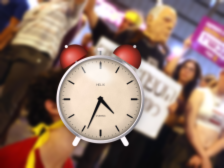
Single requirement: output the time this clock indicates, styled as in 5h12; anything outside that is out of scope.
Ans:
4h34
